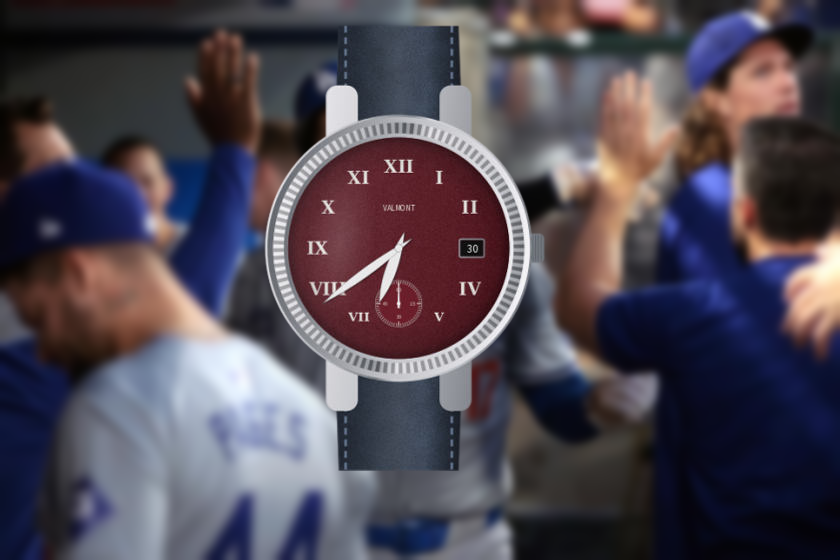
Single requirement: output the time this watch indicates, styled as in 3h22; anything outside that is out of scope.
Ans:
6h39
